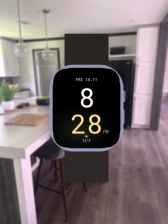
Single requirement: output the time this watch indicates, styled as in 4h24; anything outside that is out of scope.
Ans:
8h28
